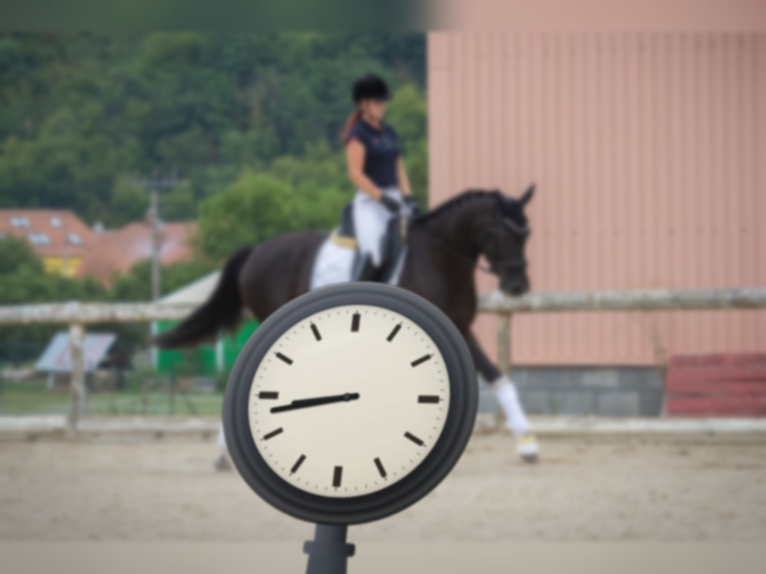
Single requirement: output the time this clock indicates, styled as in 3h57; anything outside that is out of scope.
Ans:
8h43
